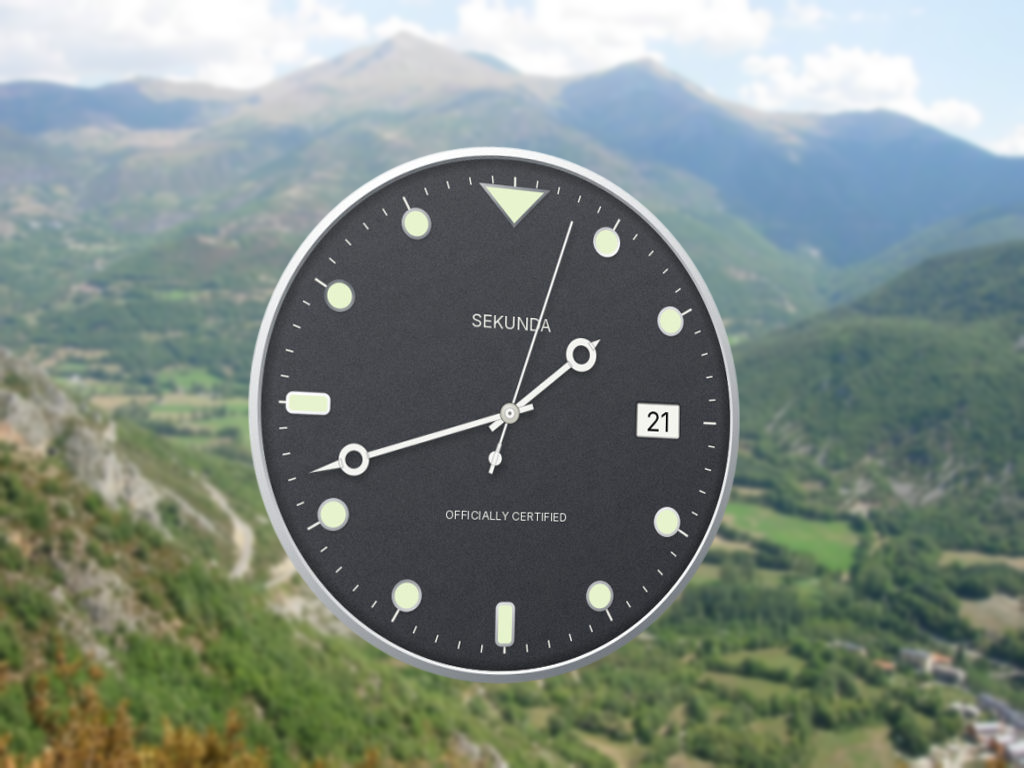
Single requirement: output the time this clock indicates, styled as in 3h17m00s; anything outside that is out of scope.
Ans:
1h42m03s
